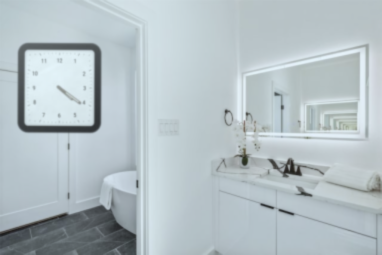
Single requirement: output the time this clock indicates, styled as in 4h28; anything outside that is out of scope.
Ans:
4h21
